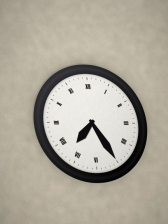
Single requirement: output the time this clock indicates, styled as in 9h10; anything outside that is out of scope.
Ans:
7h25
